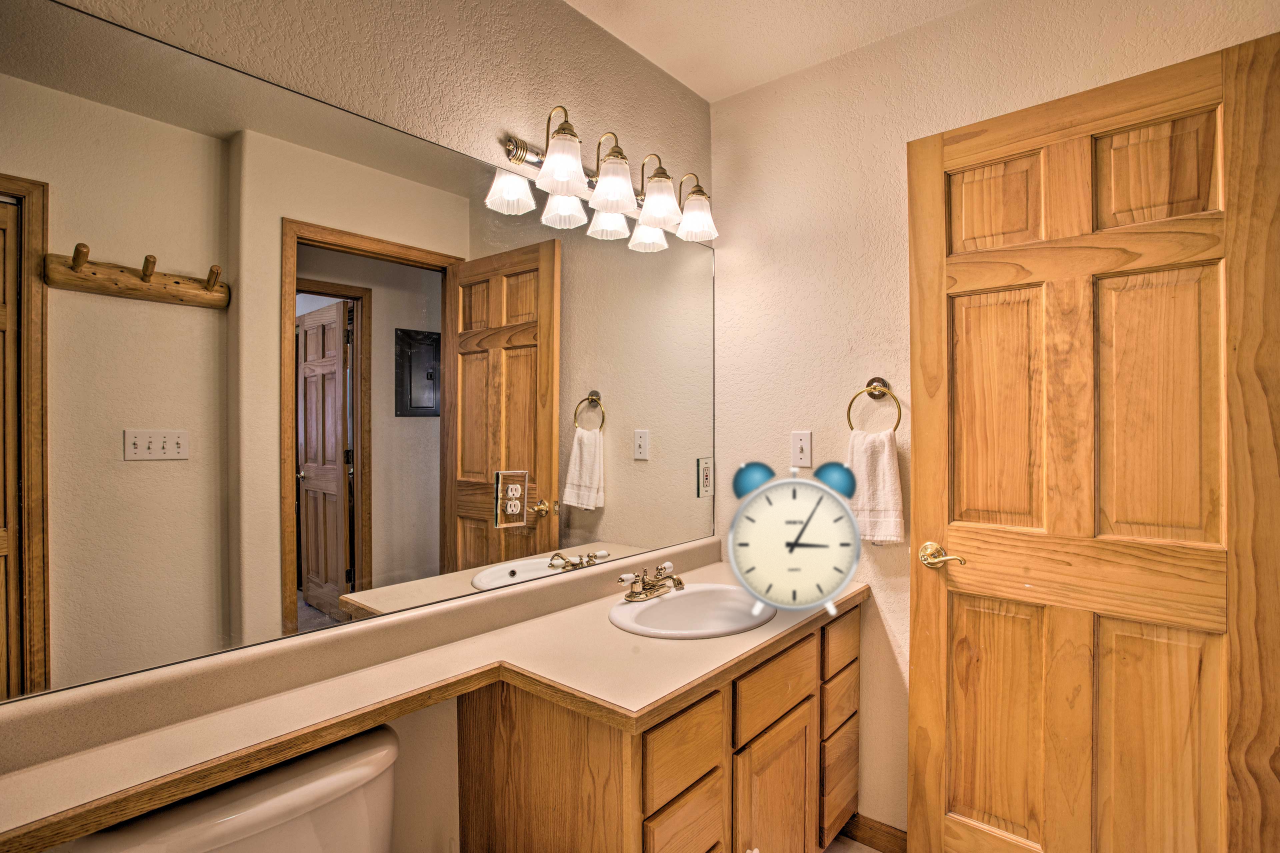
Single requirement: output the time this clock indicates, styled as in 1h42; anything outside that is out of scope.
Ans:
3h05
